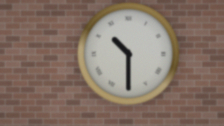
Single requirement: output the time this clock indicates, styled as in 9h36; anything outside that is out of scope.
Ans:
10h30
